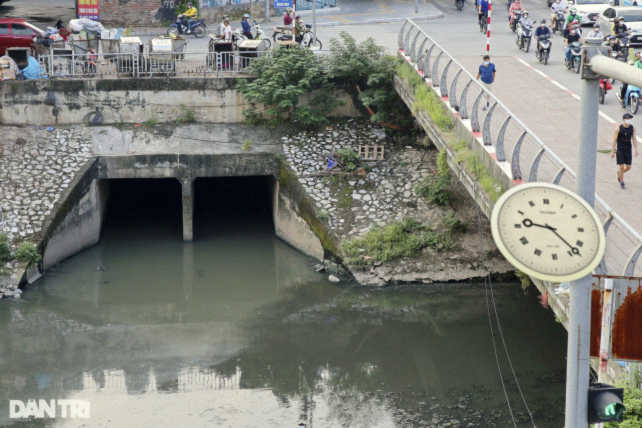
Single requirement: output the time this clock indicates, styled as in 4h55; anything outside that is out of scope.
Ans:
9h23
